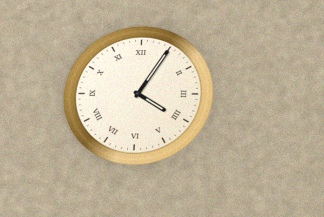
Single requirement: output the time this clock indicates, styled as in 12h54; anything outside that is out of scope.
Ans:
4h05
